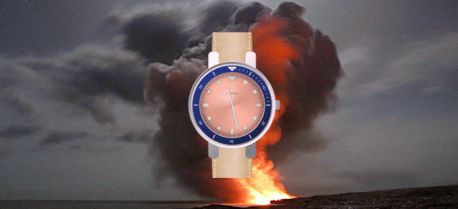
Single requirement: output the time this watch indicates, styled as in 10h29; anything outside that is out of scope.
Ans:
11h28
